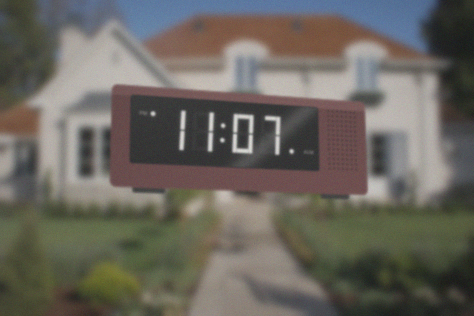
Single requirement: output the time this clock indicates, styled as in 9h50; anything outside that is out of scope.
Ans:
11h07
